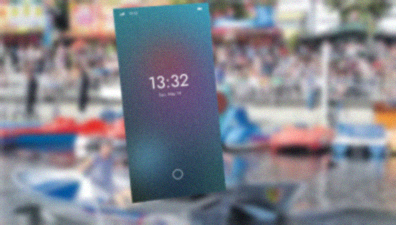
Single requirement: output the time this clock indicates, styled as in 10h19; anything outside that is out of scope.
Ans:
13h32
